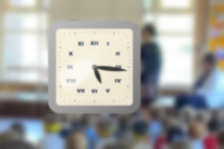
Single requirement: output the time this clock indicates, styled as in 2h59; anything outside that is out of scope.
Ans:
5h16
